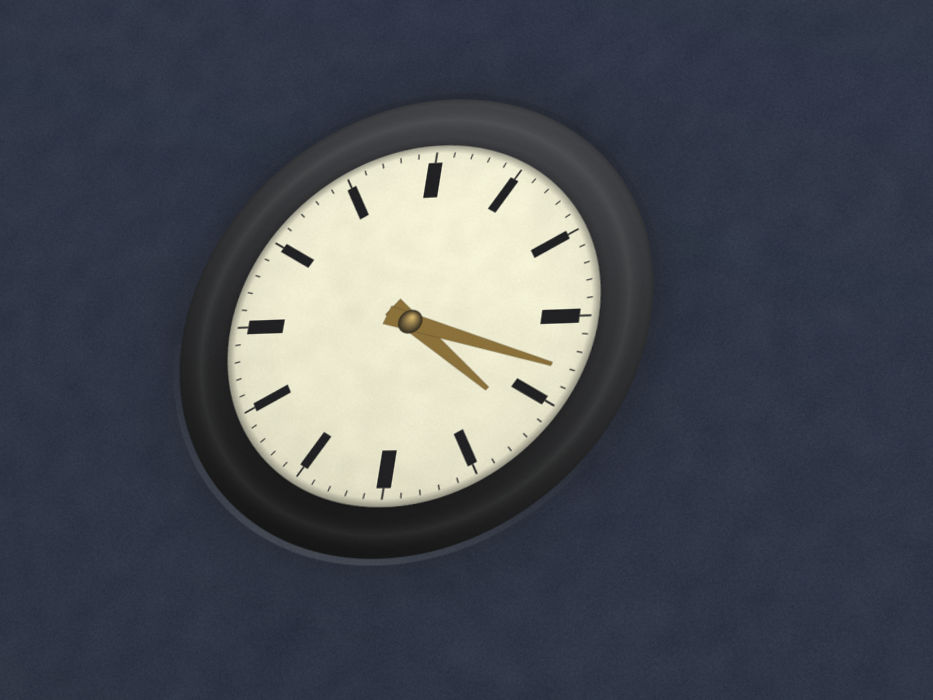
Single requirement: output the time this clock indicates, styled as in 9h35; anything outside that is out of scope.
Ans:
4h18
